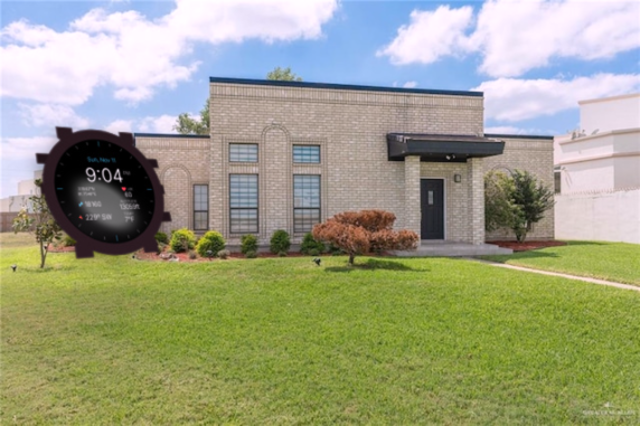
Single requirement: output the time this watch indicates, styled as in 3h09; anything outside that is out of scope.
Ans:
9h04
